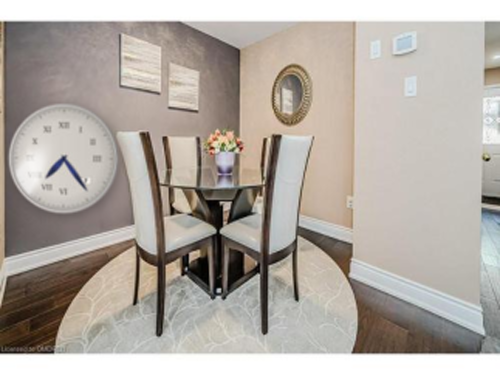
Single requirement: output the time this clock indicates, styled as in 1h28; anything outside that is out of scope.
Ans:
7h24
